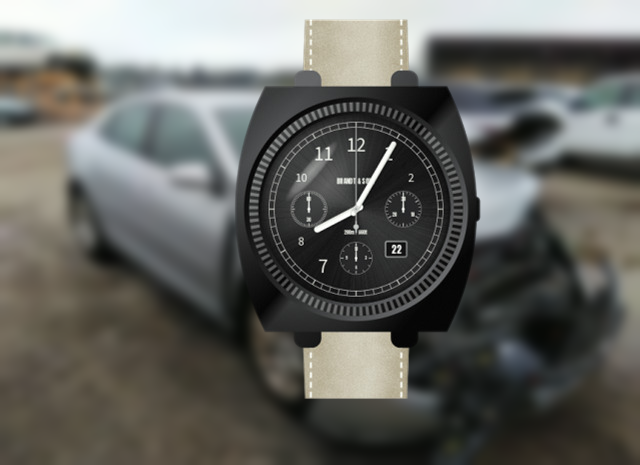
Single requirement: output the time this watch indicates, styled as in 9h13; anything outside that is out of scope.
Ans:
8h05
